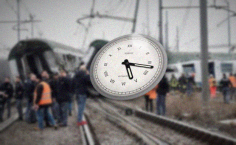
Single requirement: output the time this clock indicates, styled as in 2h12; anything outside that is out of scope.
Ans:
5h17
